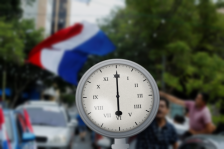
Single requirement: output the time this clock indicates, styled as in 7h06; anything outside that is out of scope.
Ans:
6h00
